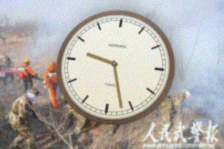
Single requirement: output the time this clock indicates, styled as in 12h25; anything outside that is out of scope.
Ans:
9h27
